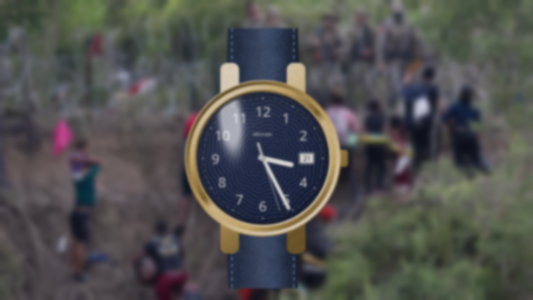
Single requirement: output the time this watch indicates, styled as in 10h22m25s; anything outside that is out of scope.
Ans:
3h25m27s
